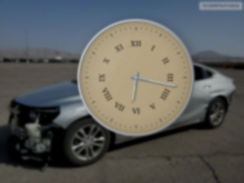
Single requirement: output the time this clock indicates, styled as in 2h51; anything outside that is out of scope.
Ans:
6h17
